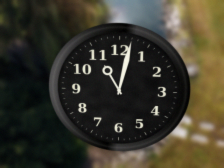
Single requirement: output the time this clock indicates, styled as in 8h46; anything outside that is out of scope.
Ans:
11h02
